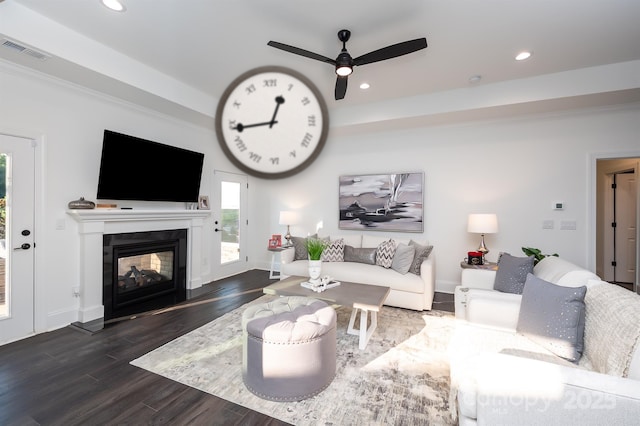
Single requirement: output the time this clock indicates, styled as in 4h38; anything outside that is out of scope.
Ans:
12h44
